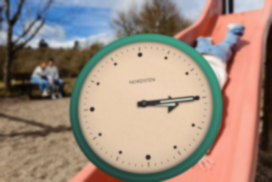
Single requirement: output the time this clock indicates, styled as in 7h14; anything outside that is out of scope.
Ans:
3h15
